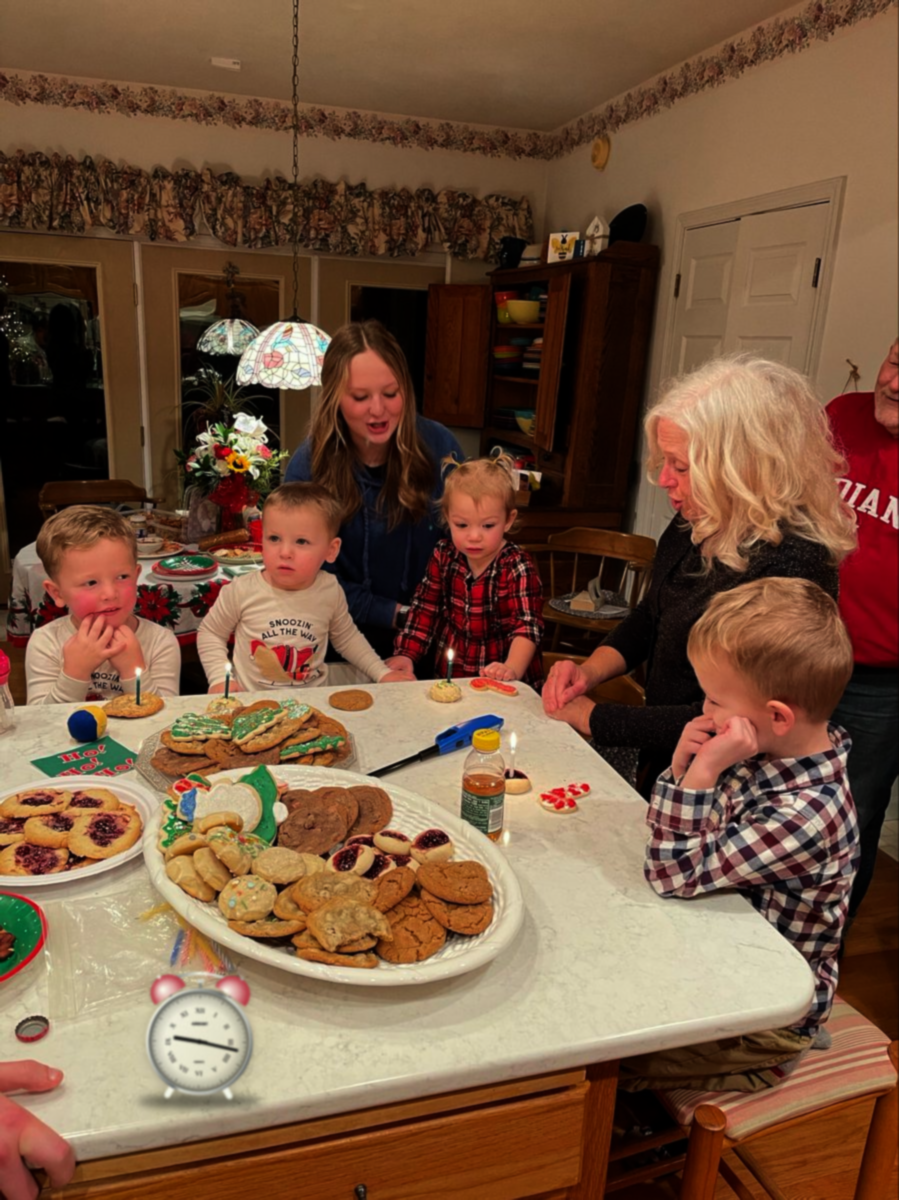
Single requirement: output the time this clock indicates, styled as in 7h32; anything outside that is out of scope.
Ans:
9h17
